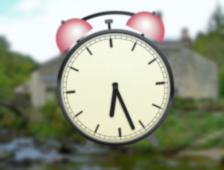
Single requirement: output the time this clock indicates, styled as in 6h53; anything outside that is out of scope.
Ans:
6h27
